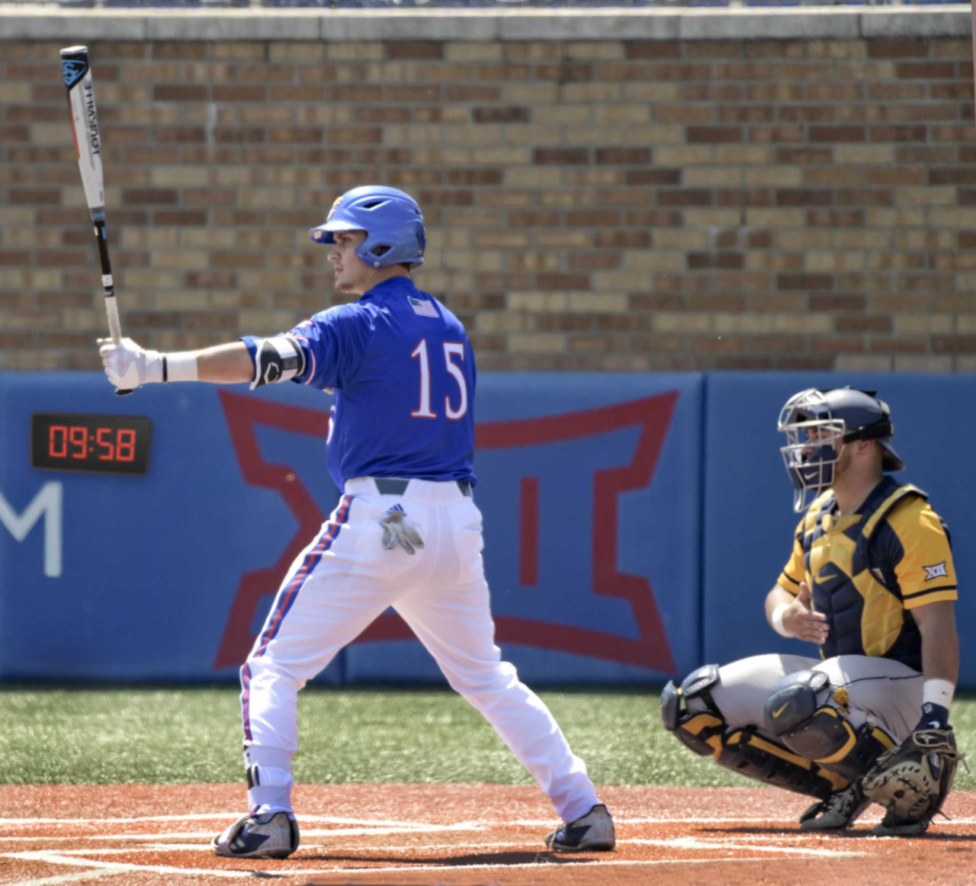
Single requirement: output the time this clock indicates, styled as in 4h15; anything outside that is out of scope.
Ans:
9h58
